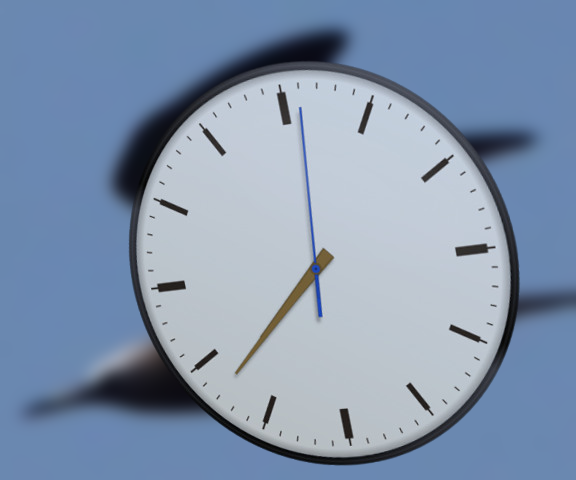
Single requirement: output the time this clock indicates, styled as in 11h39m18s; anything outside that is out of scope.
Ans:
7h38m01s
